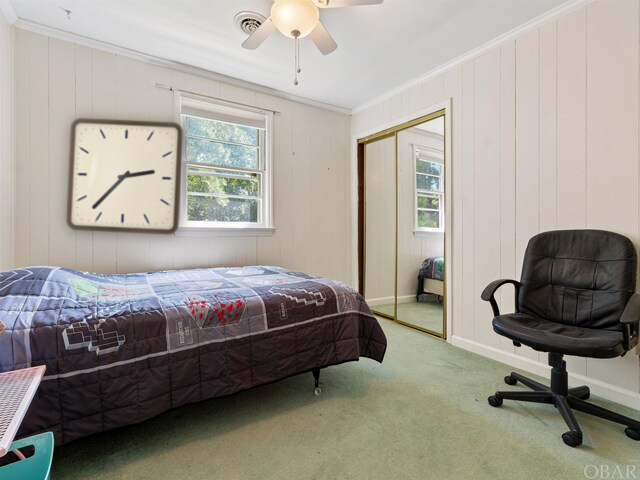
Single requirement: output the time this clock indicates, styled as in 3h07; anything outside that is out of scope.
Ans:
2h37
